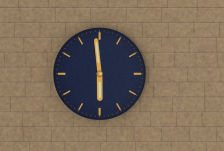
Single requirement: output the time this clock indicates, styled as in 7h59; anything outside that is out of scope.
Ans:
5h59
